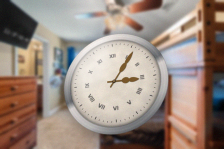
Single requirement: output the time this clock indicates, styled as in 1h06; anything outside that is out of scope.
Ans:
3h06
